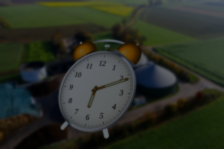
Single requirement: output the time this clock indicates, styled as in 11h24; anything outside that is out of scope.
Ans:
6h11
